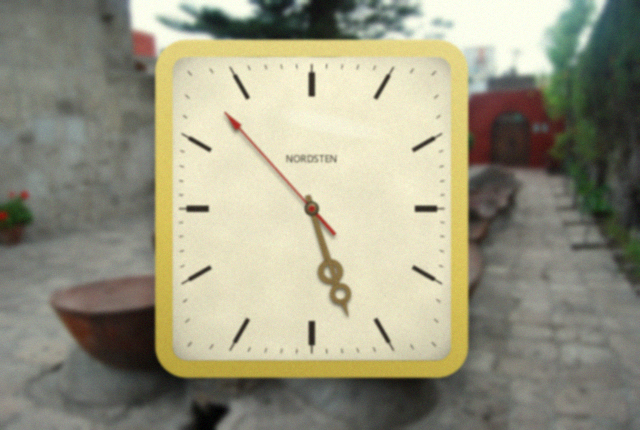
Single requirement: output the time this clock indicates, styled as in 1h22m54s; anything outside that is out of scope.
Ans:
5h26m53s
